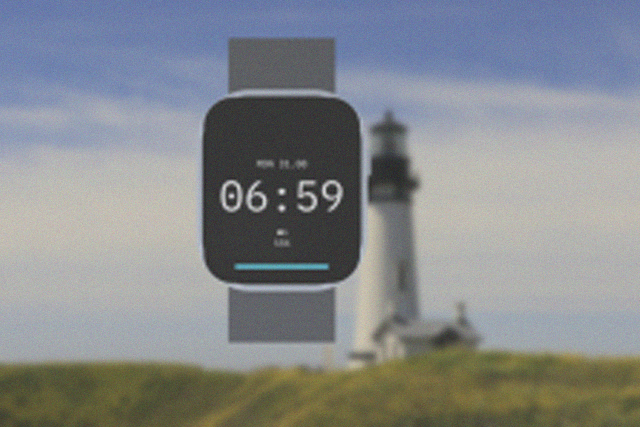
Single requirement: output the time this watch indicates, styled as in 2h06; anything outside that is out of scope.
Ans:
6h59
